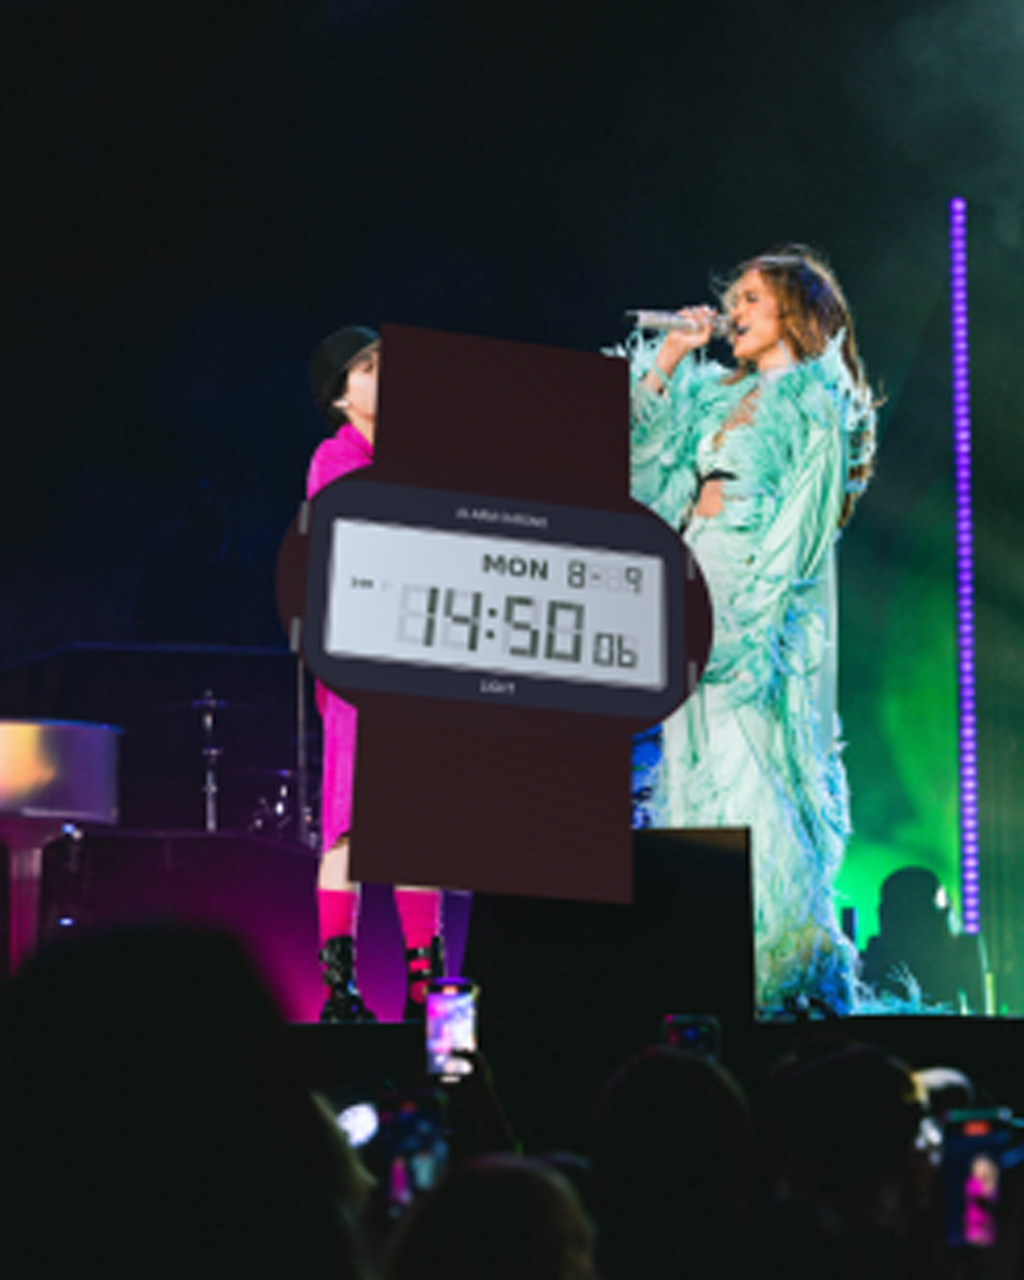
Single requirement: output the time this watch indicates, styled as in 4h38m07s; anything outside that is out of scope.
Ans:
14h50m06s
